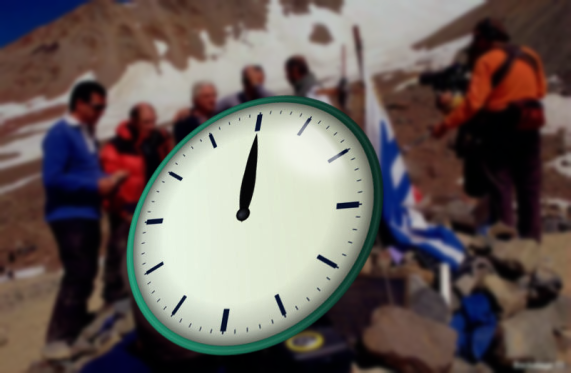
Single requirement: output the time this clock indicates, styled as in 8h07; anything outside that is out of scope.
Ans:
12h00
